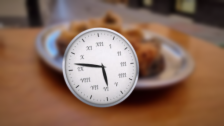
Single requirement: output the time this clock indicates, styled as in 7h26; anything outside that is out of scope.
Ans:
5h47
